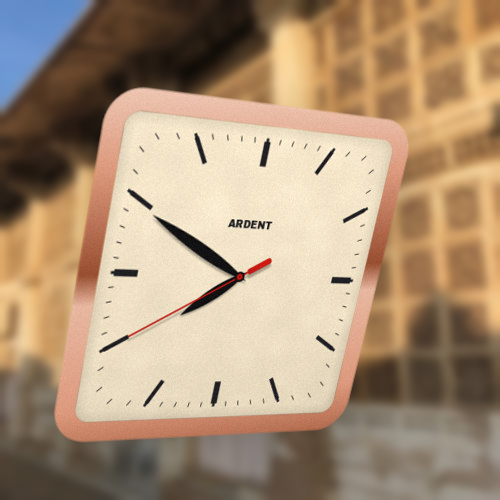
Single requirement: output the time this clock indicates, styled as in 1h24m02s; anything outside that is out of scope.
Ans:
7h49m40s
